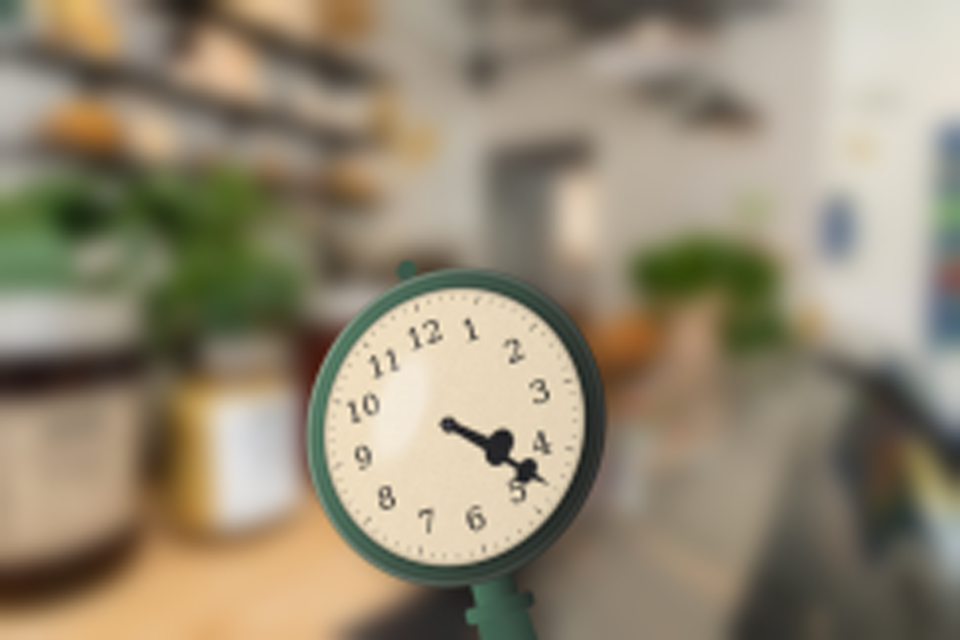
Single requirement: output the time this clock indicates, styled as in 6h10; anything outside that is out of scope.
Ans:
4h23
